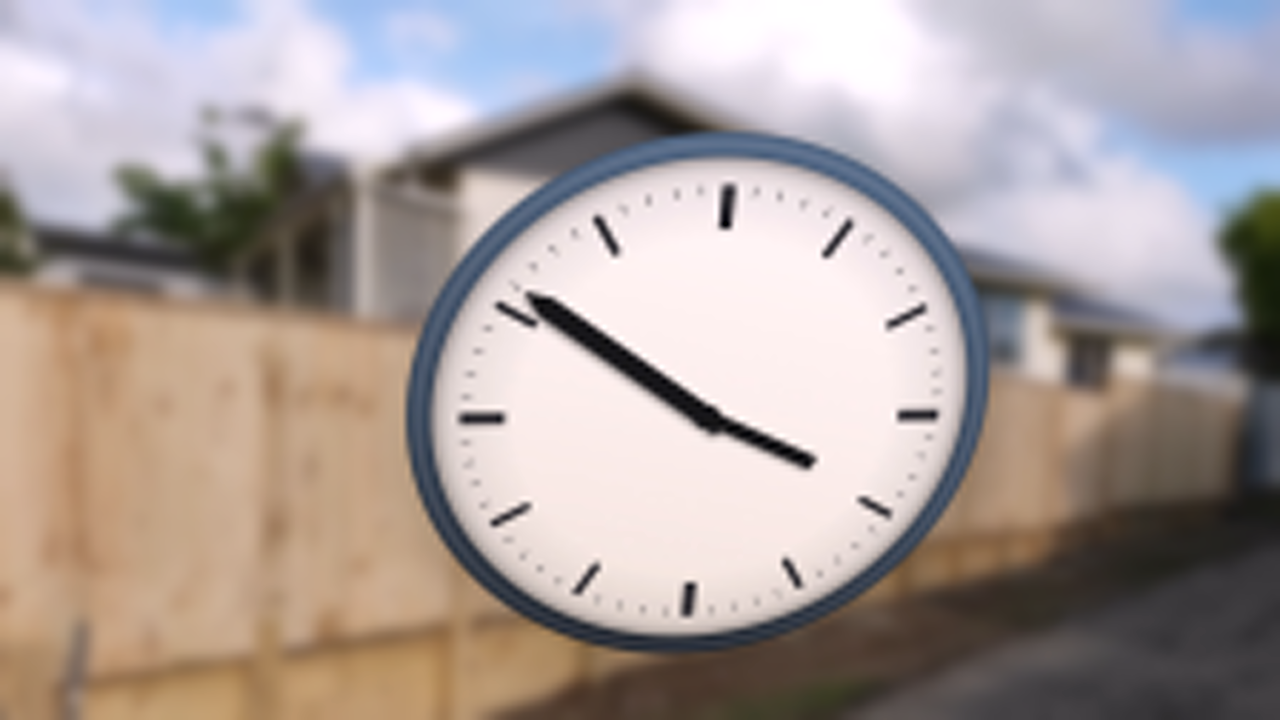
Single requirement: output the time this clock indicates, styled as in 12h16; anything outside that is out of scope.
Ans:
3h51
